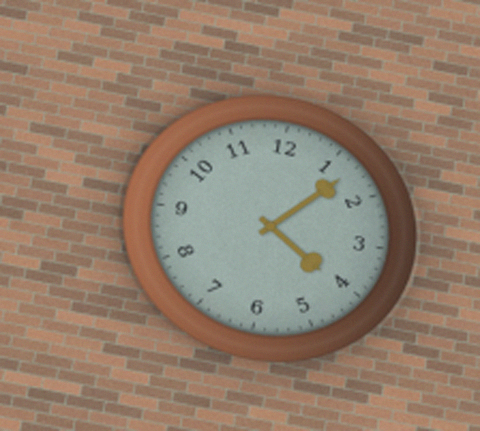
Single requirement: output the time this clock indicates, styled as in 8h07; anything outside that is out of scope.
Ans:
4h07
